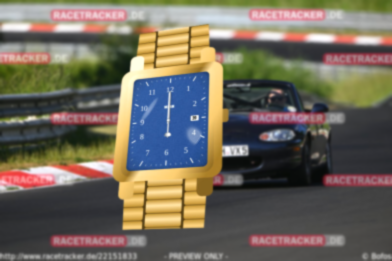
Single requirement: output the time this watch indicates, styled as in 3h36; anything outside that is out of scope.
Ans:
6h00
